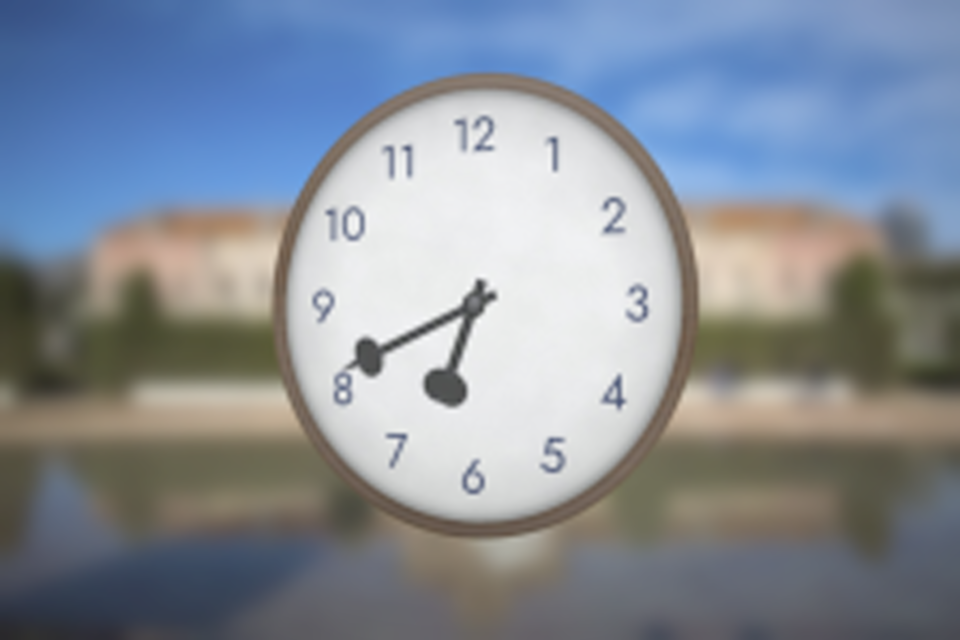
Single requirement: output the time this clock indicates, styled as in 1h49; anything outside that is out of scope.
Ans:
6h41
